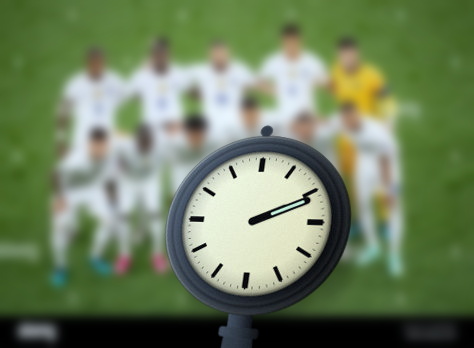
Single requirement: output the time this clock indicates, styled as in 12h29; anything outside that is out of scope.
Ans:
2h11
